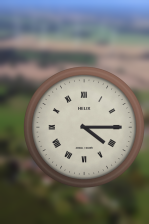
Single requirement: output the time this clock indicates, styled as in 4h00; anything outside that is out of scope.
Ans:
4h15
